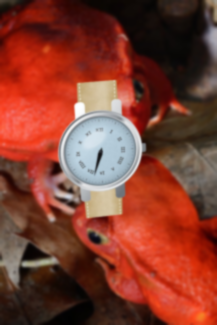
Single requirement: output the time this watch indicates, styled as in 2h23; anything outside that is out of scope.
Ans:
6h33
